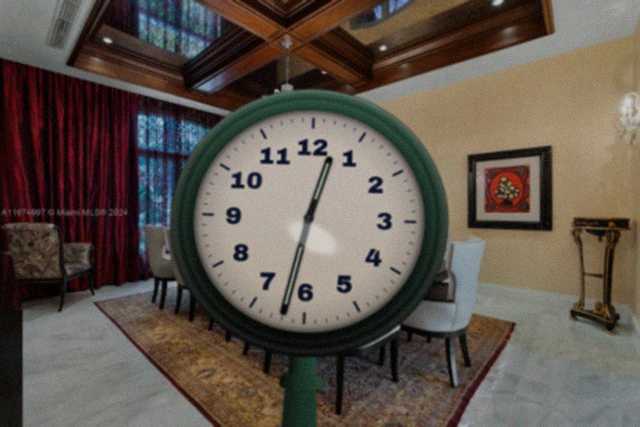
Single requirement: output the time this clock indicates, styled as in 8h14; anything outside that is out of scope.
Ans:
12h32
